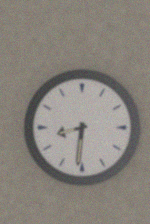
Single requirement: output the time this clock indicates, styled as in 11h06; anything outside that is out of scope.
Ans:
8h31
